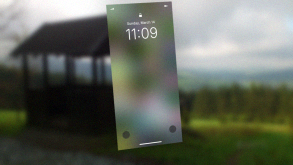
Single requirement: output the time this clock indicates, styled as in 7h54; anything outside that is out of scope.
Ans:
11h09
